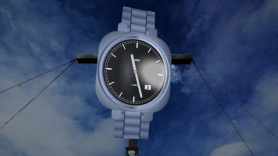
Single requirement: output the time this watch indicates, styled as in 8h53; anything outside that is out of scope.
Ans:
11h27
